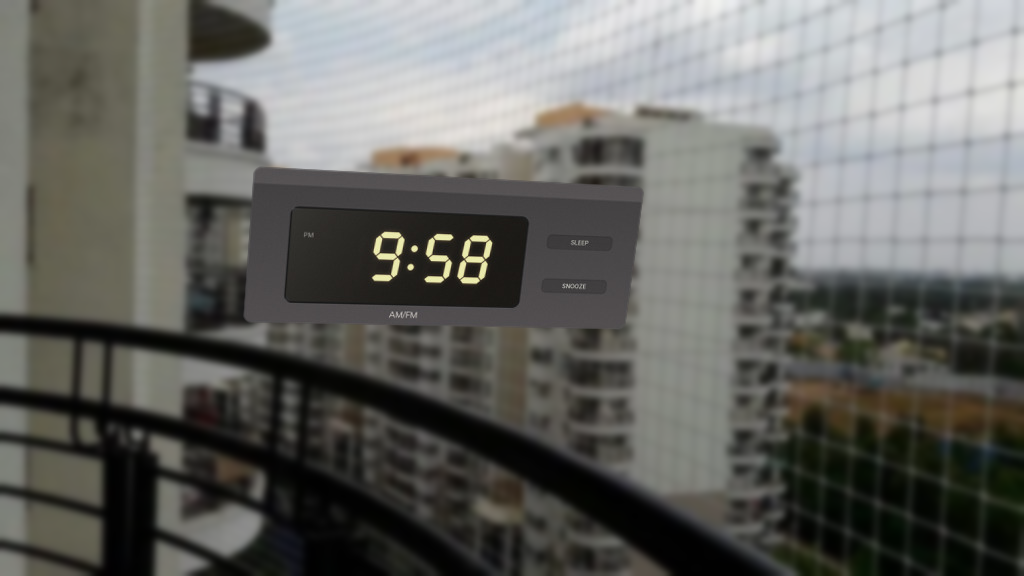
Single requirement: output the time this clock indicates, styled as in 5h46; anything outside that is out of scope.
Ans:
9h58
